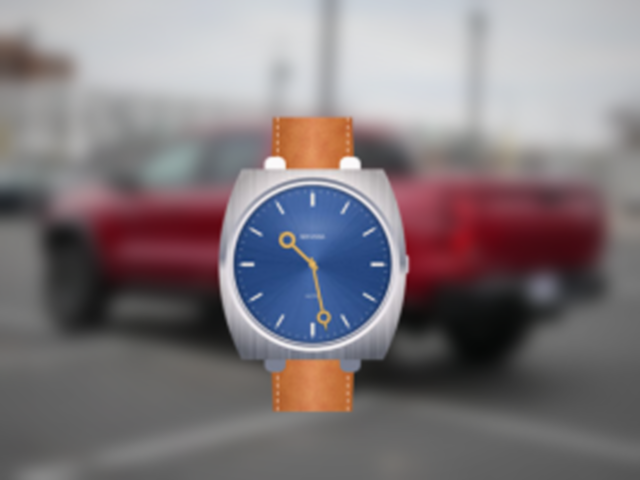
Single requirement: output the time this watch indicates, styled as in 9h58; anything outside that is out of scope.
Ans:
10h28
